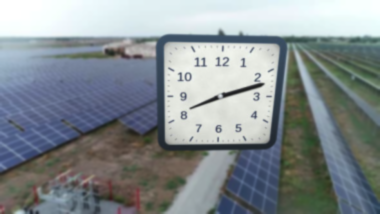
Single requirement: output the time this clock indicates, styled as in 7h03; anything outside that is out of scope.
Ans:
8h12
